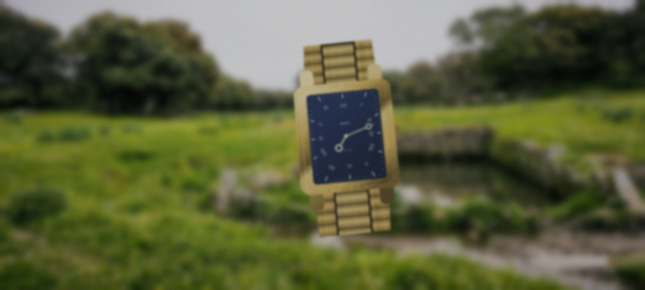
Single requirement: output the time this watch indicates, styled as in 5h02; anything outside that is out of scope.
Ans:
7h12
